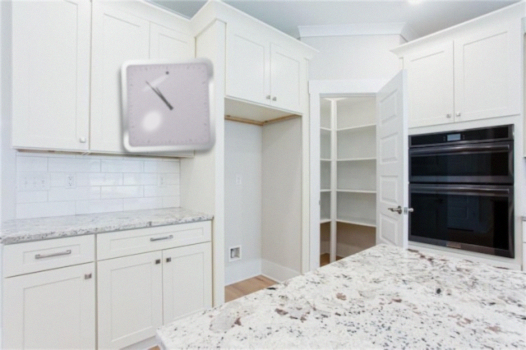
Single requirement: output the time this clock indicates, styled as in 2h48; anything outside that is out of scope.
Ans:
10h53
